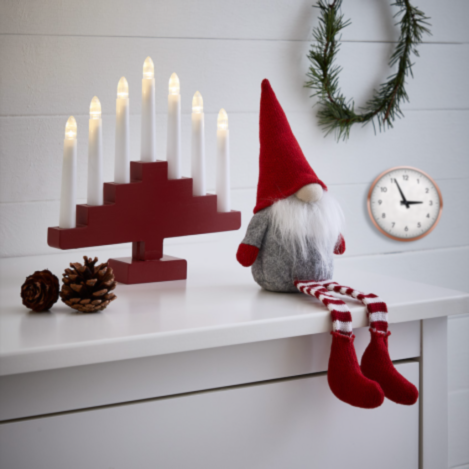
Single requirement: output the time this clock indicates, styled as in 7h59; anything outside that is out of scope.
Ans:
2h56
